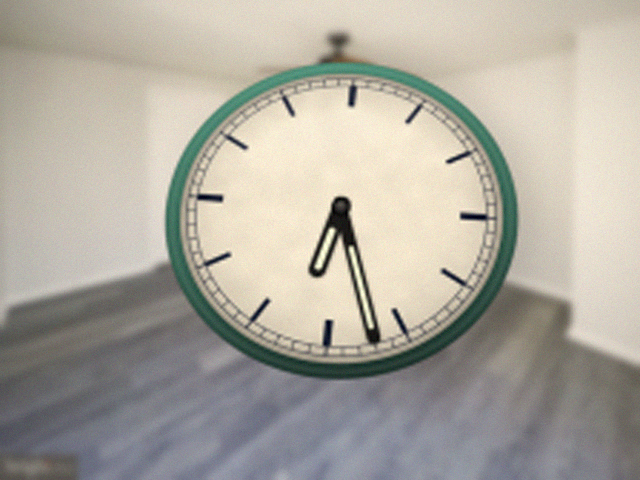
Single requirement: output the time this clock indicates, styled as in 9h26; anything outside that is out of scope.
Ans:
6h27
